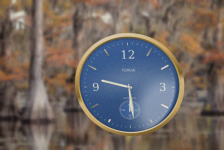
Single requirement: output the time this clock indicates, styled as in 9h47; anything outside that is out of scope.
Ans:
9h29
